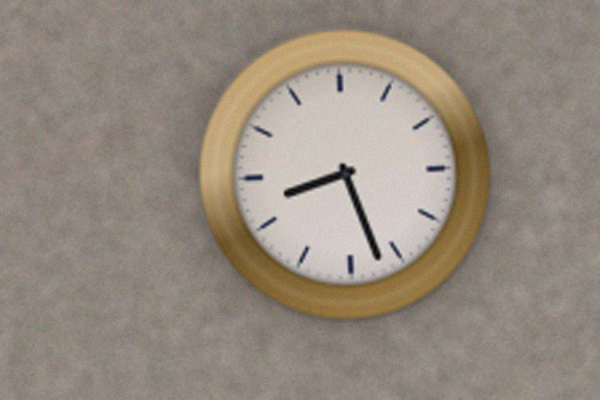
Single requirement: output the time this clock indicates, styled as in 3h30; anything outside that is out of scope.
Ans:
8h27
